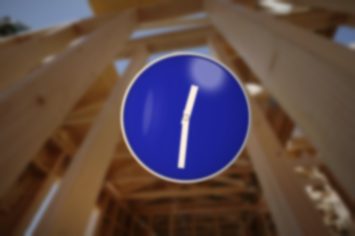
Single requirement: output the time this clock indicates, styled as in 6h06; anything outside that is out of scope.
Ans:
12h31
